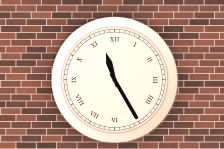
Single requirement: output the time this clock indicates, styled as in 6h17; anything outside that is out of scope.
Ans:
11h25
